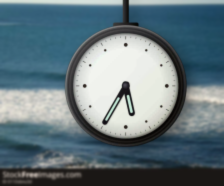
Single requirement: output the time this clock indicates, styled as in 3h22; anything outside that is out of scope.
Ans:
5h35
